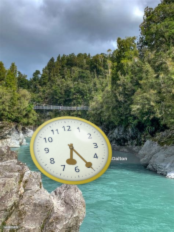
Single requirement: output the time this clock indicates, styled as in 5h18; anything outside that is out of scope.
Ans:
6h25
